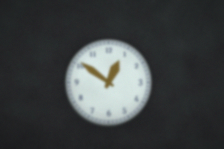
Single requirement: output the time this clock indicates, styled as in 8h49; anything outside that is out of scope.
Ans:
12h51
